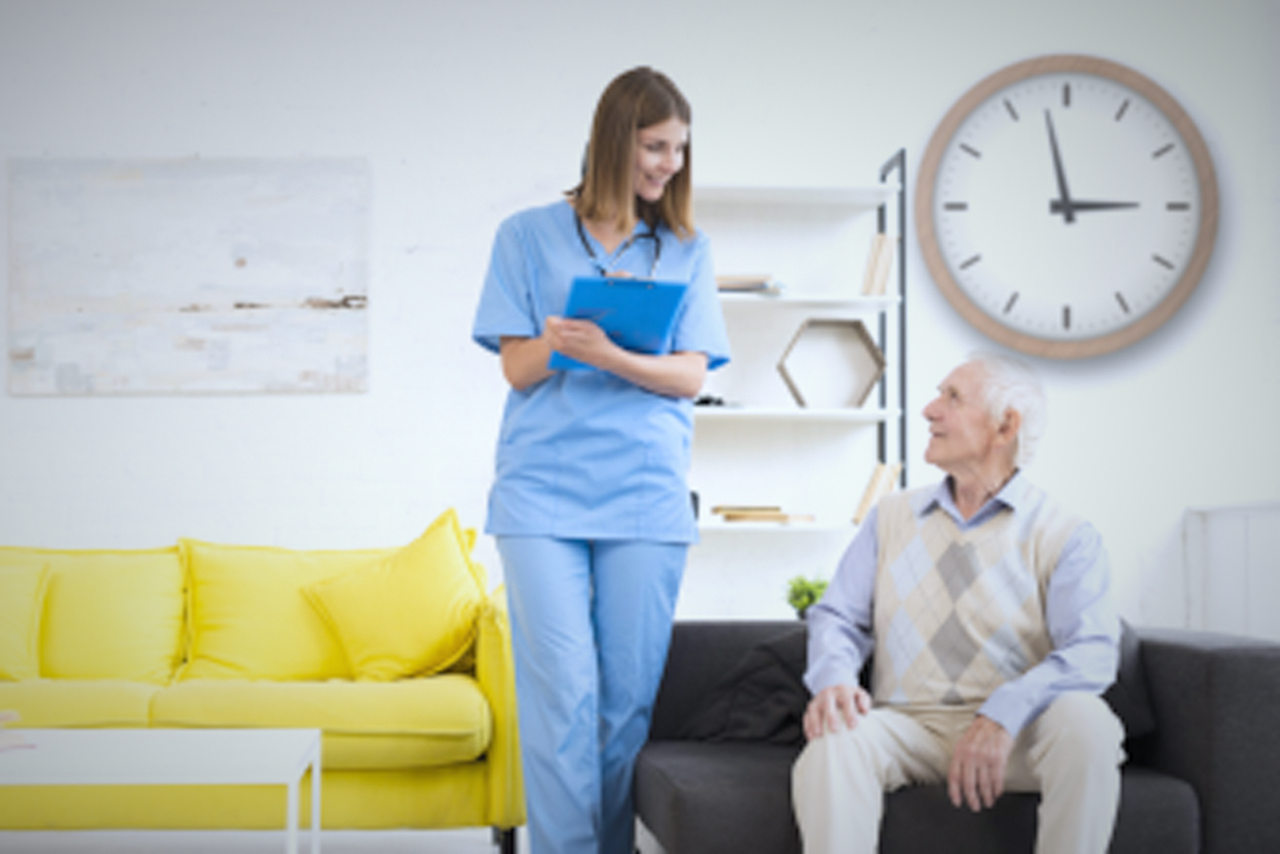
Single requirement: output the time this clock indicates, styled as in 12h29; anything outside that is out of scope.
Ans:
2h58
